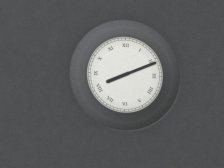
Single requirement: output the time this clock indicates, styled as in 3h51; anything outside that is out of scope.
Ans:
8h11
